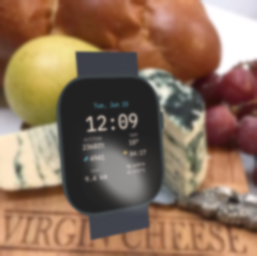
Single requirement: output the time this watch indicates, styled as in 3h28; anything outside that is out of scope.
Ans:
12h09
